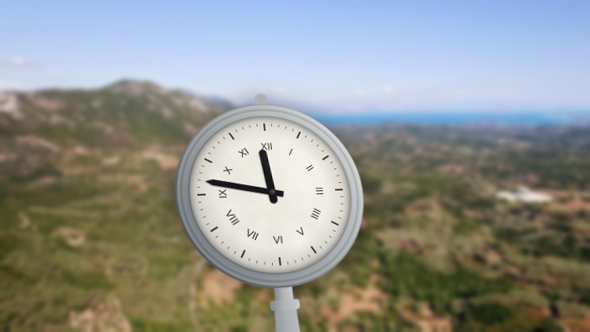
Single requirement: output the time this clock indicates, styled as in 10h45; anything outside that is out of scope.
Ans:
11h47
